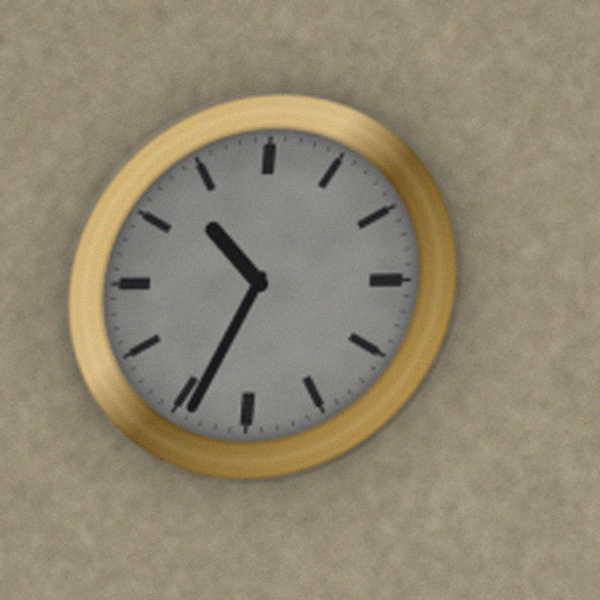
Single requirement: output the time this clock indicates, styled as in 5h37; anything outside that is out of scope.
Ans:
10h34
